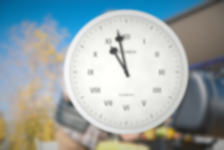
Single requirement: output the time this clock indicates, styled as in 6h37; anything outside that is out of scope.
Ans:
10h58
